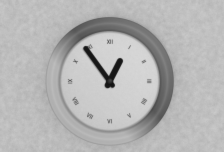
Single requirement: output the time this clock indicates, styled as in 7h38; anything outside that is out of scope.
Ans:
12h54
